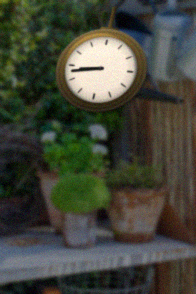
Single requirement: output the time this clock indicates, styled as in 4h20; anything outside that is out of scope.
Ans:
8h43
